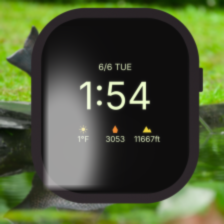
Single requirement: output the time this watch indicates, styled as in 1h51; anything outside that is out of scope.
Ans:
1h54
